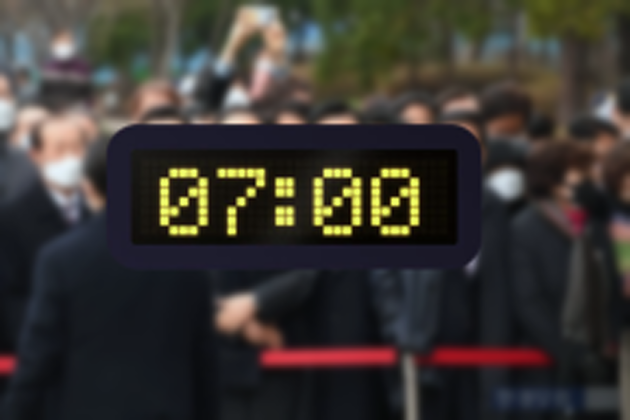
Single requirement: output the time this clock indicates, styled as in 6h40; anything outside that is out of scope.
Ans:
7h00
